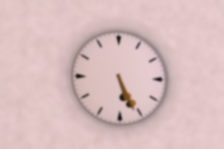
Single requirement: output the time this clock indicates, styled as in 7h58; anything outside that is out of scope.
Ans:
5h26
